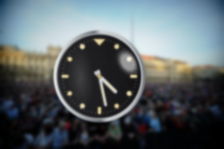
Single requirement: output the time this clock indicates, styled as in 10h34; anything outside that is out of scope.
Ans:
4h28
